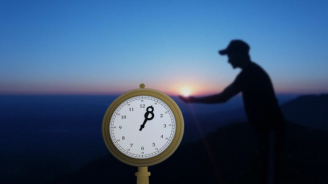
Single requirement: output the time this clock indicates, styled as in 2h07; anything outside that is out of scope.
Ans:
1h04
